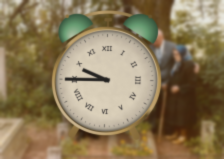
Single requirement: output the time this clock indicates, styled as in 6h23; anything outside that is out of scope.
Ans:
9h45
